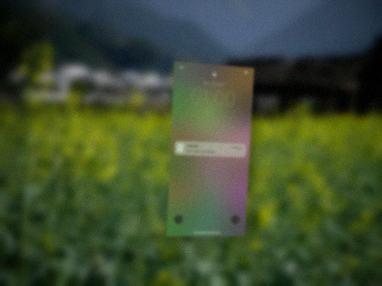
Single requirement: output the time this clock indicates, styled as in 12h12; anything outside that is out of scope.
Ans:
1h00
